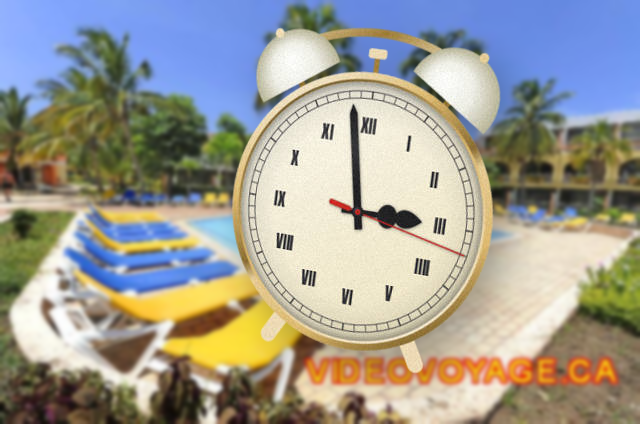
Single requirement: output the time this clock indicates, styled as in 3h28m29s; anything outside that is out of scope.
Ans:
2h58m17s
